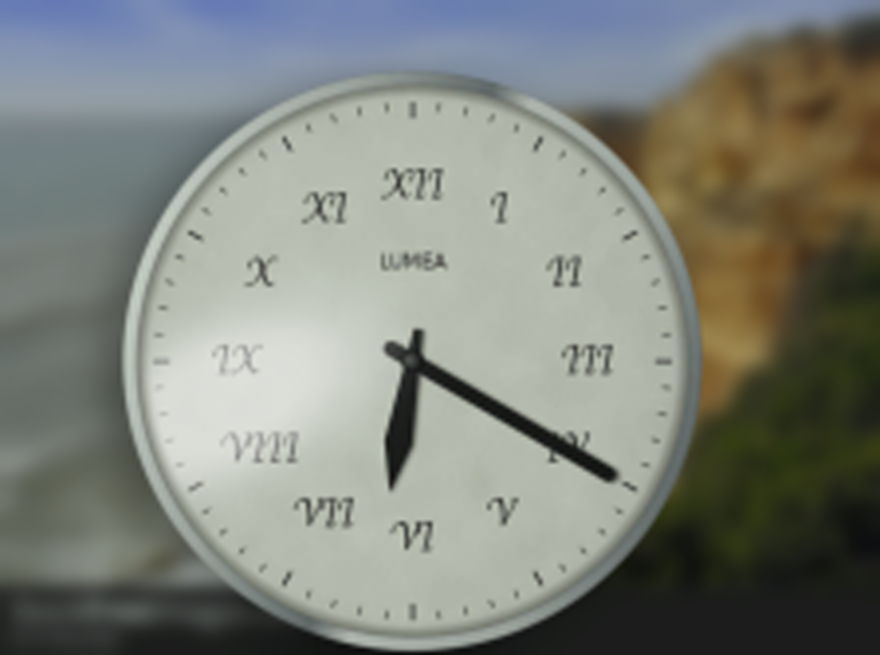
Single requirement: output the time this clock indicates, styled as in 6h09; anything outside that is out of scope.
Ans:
6h20
